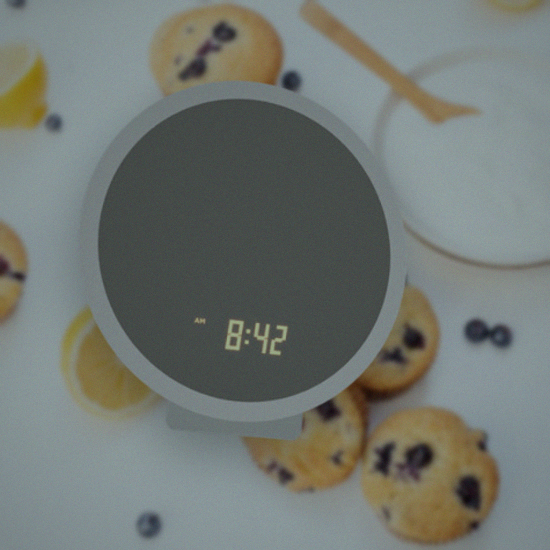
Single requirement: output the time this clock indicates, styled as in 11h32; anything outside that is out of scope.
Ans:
8h42
